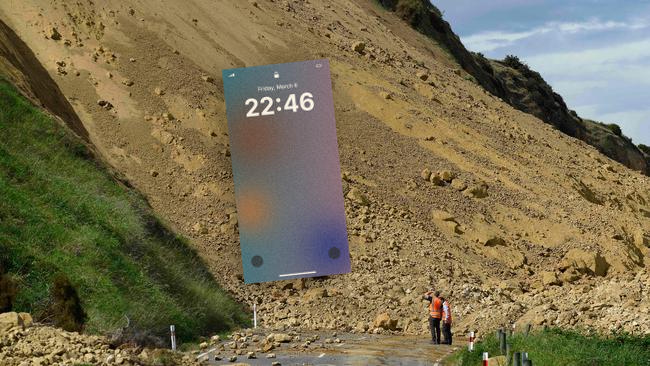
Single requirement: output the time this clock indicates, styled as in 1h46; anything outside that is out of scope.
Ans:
22h46
